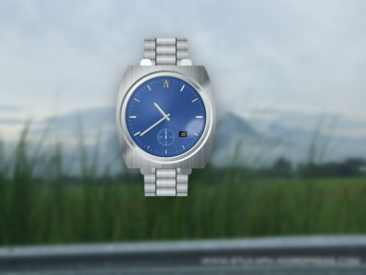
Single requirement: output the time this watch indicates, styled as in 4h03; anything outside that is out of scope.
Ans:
10h39
